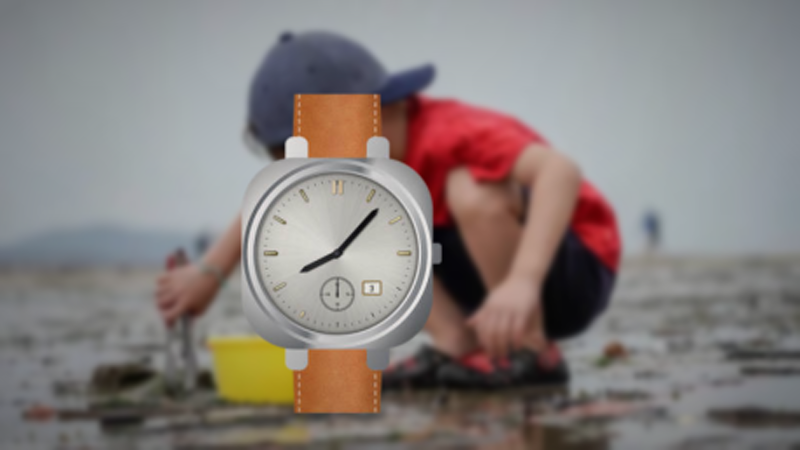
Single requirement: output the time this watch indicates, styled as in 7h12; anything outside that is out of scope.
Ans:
8h07
